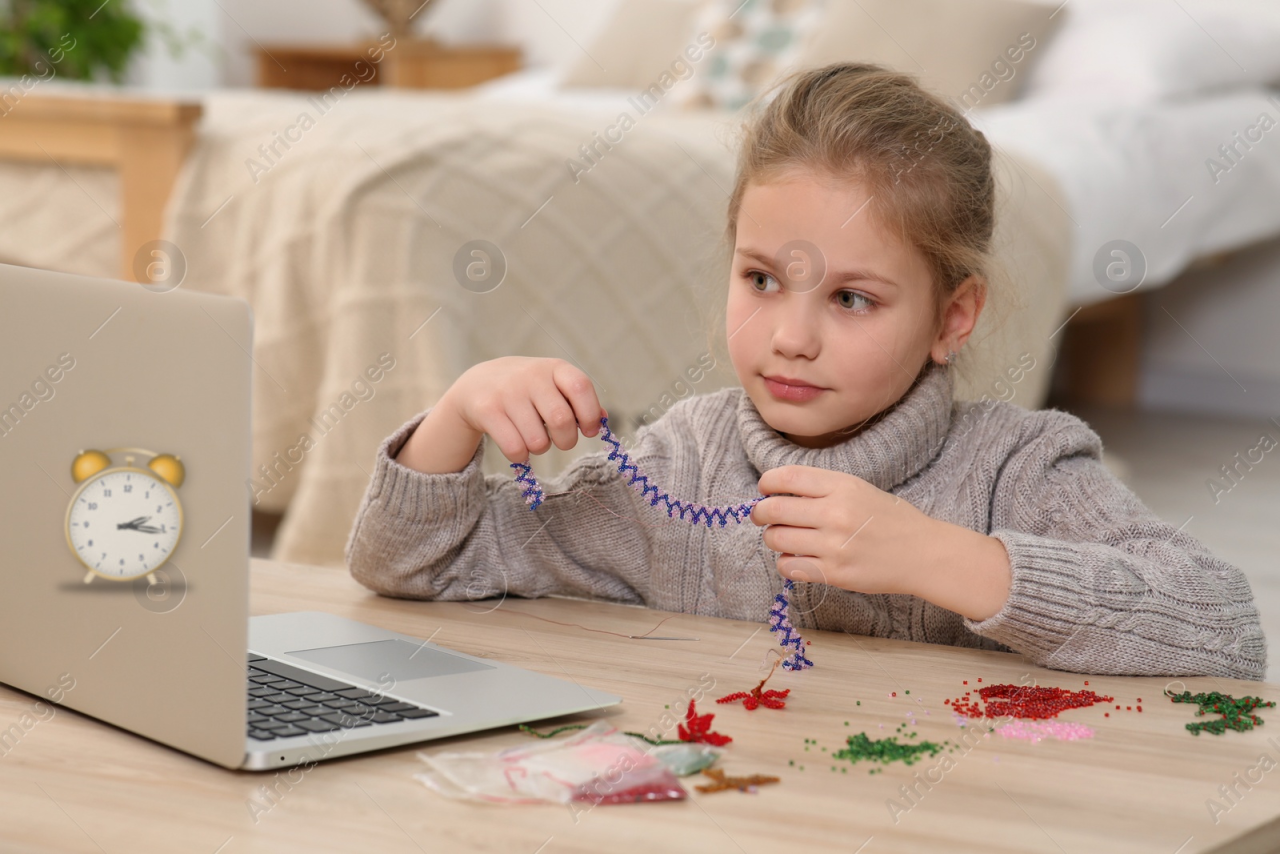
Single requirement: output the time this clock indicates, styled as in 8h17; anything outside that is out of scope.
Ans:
2h16
